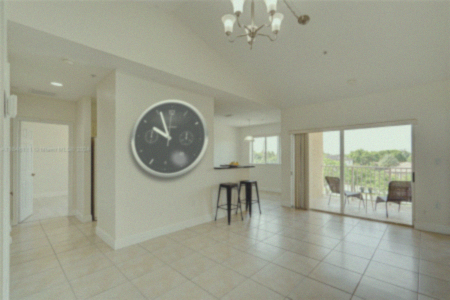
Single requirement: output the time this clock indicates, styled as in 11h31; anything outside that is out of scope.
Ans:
9h56
